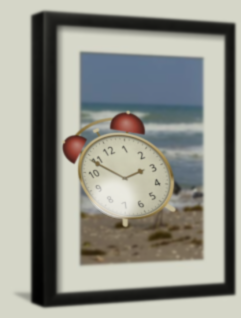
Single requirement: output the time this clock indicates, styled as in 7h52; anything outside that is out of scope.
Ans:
2h54
